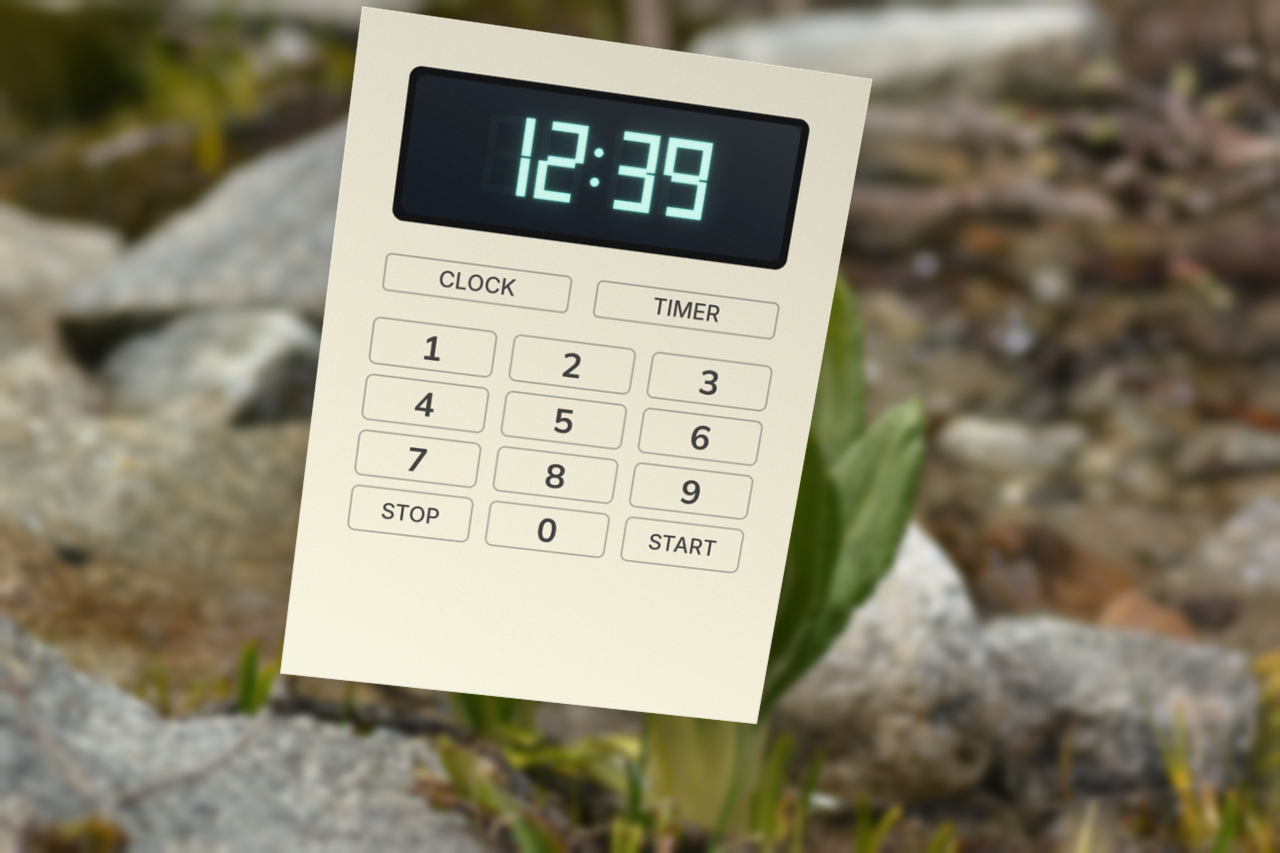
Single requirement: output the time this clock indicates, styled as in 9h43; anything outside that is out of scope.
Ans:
12h39
